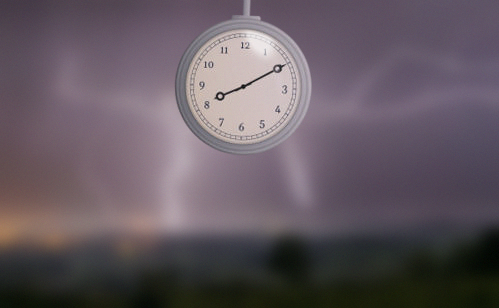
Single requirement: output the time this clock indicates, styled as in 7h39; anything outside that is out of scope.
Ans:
8h10
